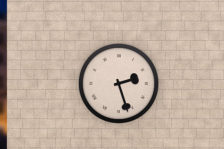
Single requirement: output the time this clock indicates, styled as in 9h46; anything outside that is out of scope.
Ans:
2h27
